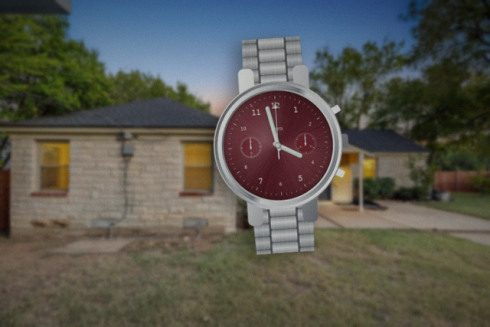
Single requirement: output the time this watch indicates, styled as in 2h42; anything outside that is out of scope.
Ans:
3h58
